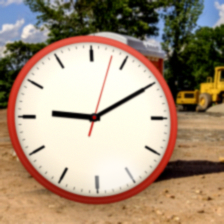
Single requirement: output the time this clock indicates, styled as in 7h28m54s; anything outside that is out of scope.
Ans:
9h10m03s
